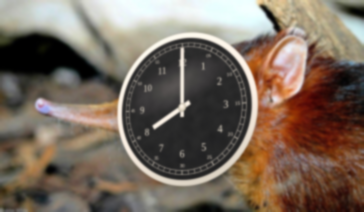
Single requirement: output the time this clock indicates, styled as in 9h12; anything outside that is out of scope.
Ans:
8h00
